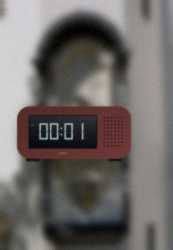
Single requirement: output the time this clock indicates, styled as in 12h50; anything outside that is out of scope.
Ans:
0h01
